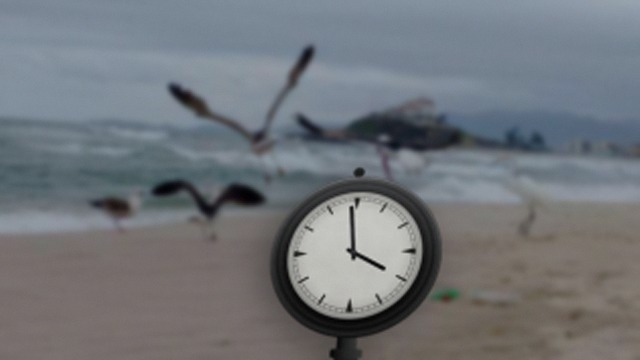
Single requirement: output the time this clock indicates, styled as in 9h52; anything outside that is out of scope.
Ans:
3h59
